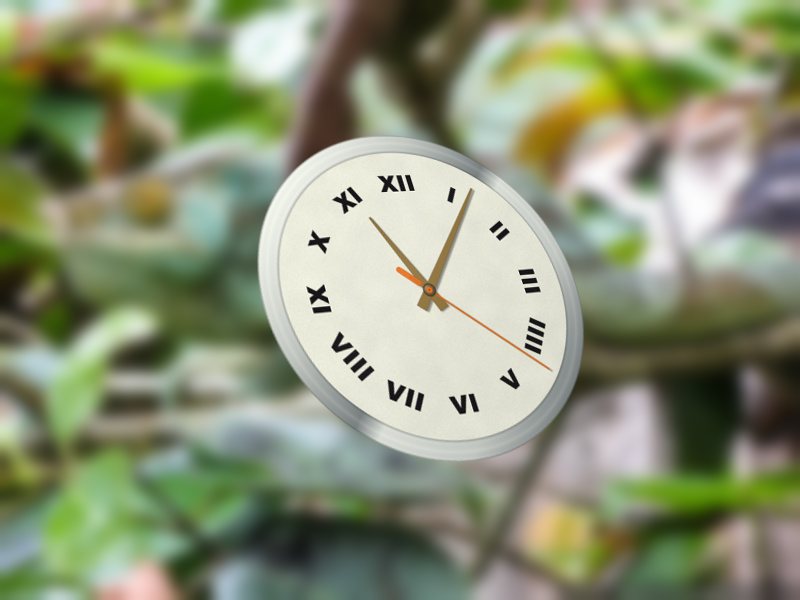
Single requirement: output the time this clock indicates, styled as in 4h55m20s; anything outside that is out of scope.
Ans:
11h06m22s
